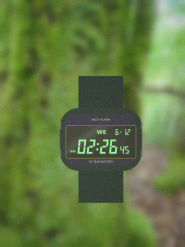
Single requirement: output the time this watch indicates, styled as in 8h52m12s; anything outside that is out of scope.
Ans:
2h26m45s
